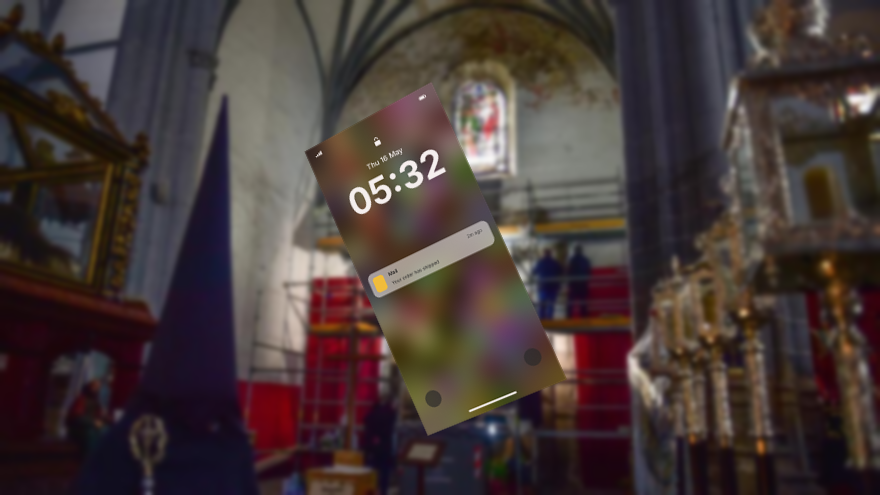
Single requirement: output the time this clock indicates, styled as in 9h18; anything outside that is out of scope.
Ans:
5h32
